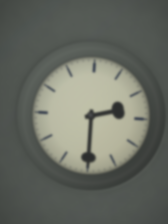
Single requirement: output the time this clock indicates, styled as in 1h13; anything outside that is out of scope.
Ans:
2h30
